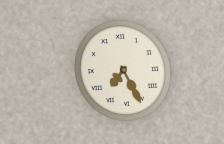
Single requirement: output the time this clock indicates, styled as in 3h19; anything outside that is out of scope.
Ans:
7h26
